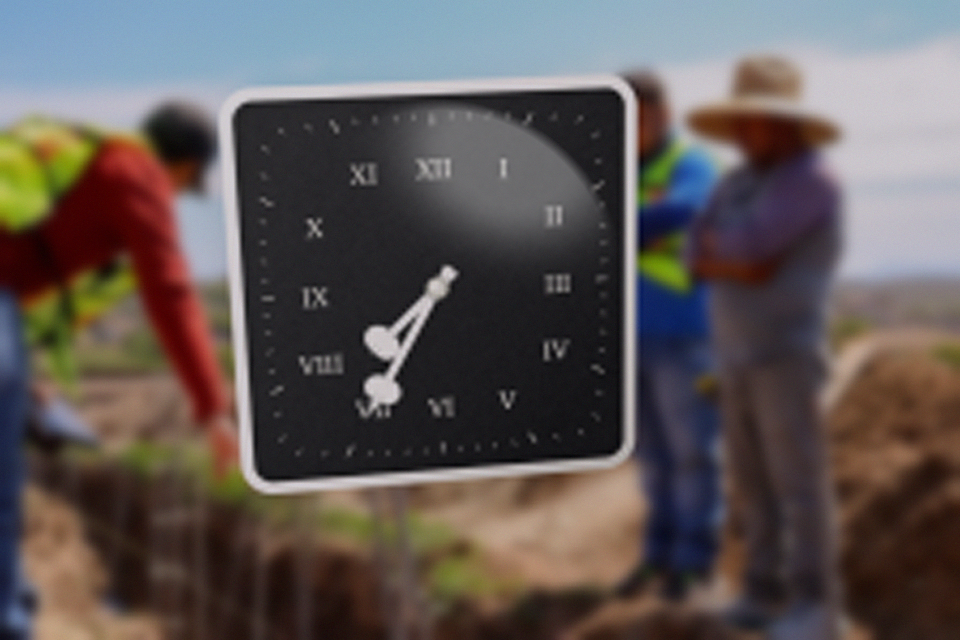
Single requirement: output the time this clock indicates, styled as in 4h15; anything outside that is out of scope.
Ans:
7h35
